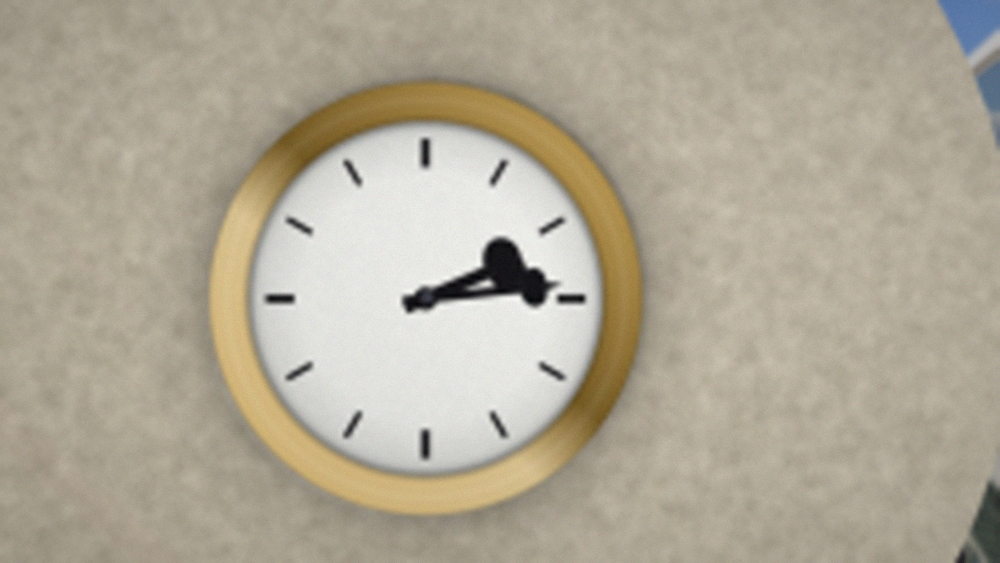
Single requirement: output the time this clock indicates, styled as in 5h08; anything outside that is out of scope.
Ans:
2h14
